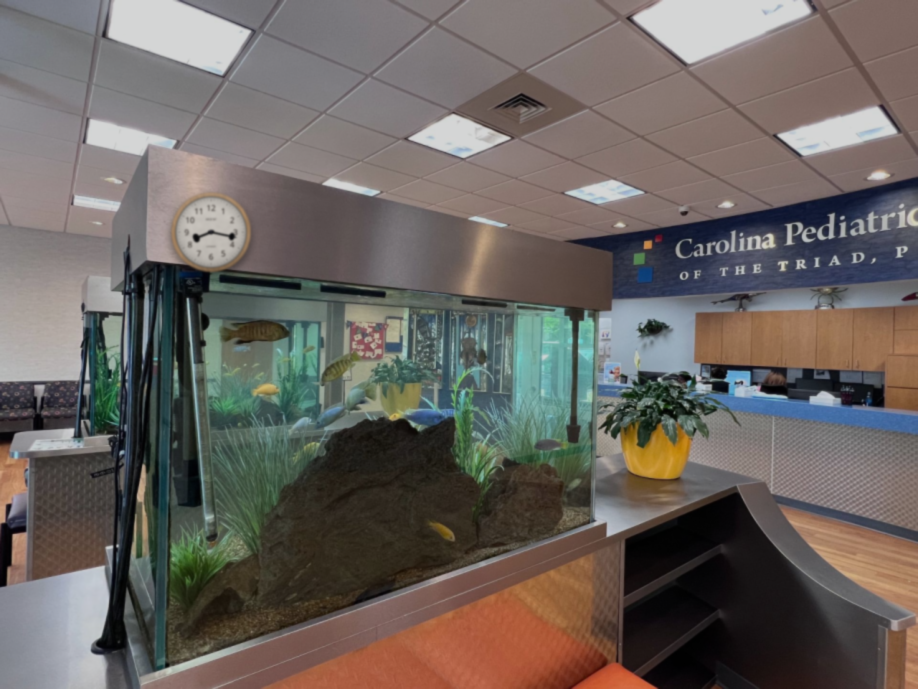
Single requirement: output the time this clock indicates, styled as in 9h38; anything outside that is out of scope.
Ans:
8h17
